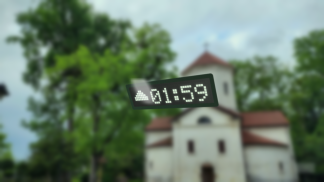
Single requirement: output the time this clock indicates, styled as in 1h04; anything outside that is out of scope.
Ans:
1h59
